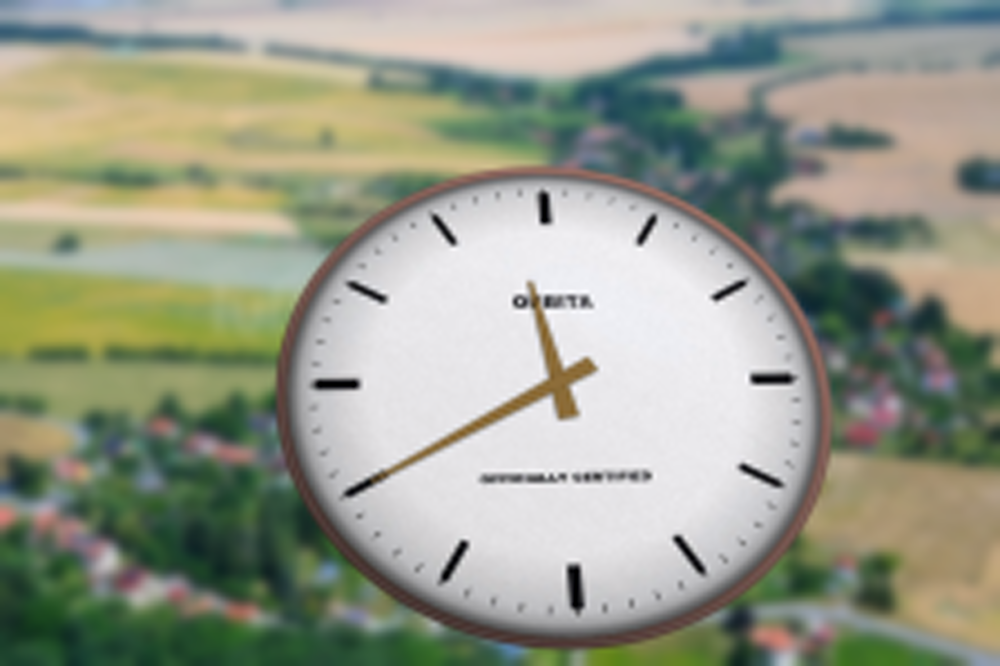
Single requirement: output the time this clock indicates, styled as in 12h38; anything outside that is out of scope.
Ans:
11h40
